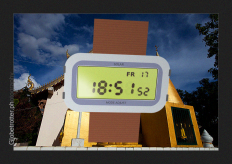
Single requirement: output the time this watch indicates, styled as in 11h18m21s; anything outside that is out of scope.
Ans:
18h51m52s
